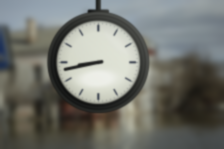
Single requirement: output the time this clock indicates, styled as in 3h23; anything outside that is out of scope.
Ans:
8h43
